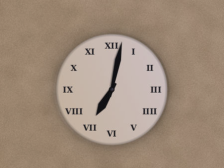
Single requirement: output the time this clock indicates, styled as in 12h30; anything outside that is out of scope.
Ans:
7h02
